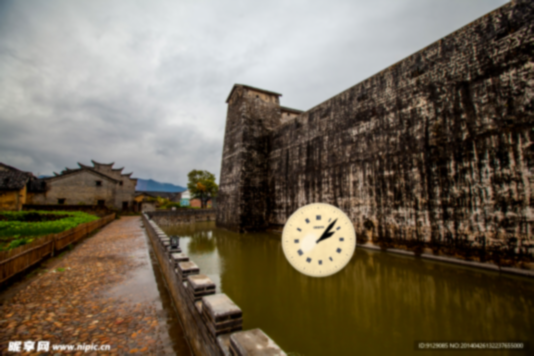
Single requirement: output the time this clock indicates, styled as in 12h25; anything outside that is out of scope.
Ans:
2h07
